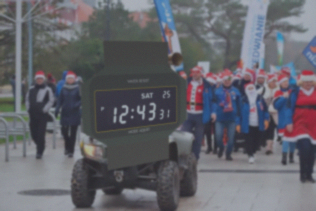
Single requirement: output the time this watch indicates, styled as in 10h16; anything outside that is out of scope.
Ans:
12h43
